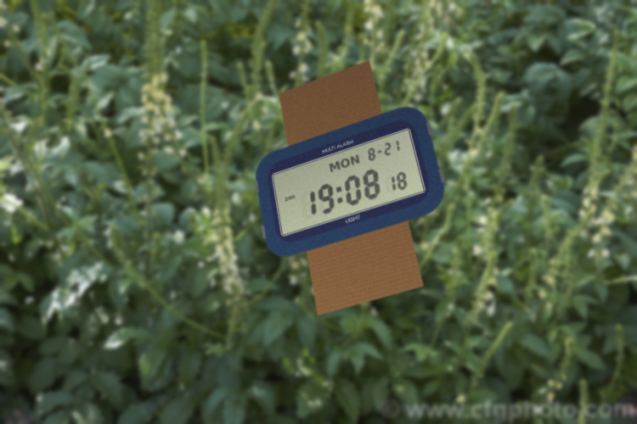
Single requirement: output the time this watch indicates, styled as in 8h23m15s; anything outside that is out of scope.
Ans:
19h08m18s
